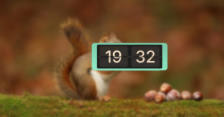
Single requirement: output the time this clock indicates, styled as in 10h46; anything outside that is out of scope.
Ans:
19h32
